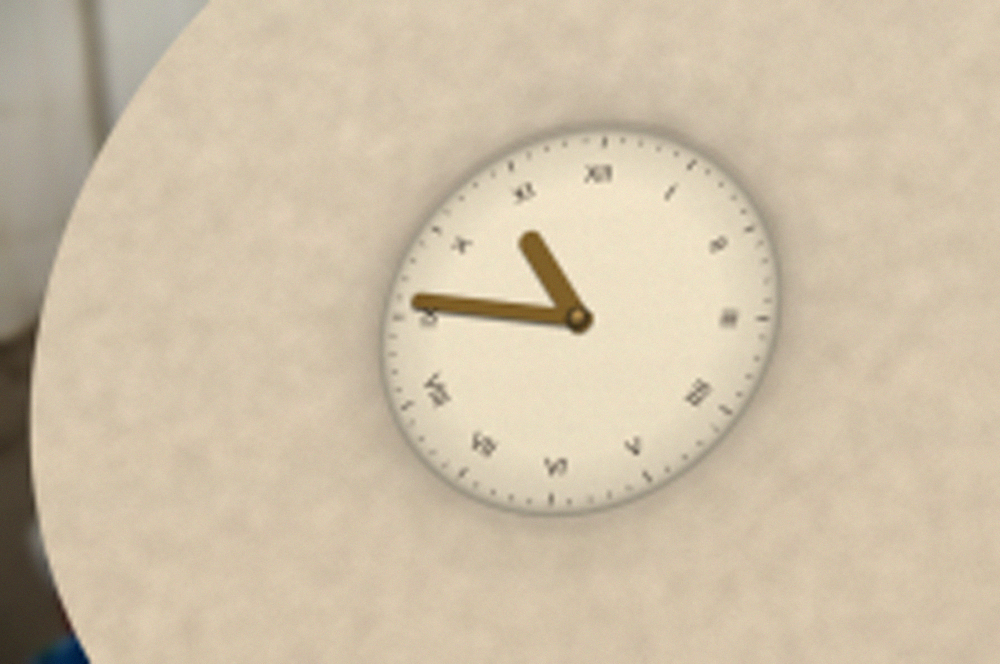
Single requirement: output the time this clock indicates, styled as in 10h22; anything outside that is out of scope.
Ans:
10h46
